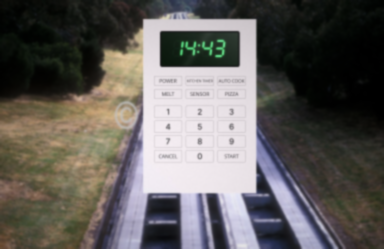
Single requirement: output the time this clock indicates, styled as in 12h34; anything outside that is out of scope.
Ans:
14h43
